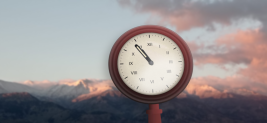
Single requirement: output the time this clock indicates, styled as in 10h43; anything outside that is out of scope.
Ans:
10h54
